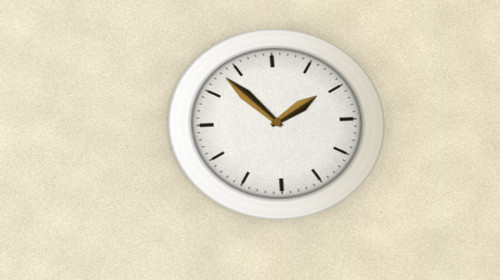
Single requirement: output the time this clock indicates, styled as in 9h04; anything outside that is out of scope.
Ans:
1h53
